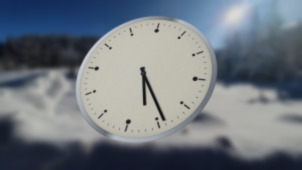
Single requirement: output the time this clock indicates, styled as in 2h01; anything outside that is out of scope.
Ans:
5h24
